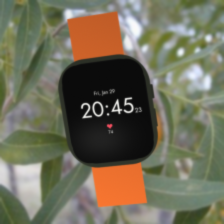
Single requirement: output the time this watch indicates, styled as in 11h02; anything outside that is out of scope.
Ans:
20h45
